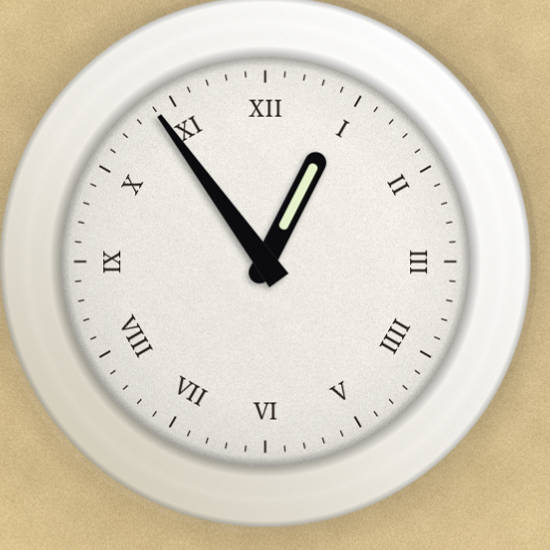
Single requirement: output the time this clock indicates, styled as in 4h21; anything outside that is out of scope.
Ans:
12h54
